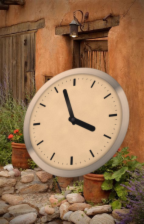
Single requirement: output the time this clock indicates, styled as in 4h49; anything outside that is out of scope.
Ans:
3h57
